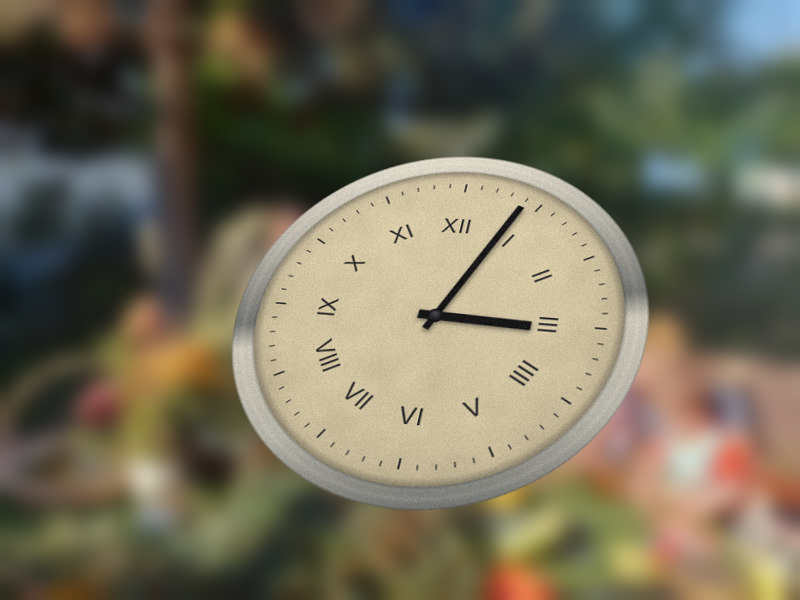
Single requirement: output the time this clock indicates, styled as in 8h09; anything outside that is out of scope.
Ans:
3h04
